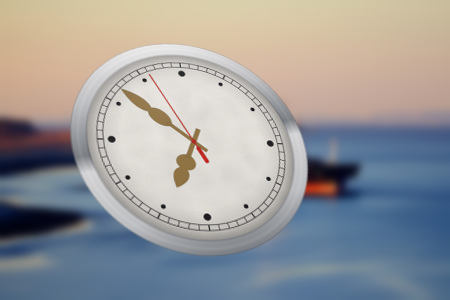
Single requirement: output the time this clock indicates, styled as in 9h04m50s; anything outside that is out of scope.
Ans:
6h51m56s
